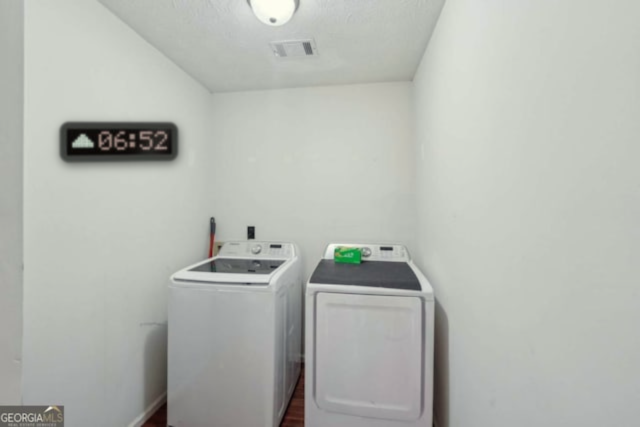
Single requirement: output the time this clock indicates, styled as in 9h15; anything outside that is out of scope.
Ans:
6h52
